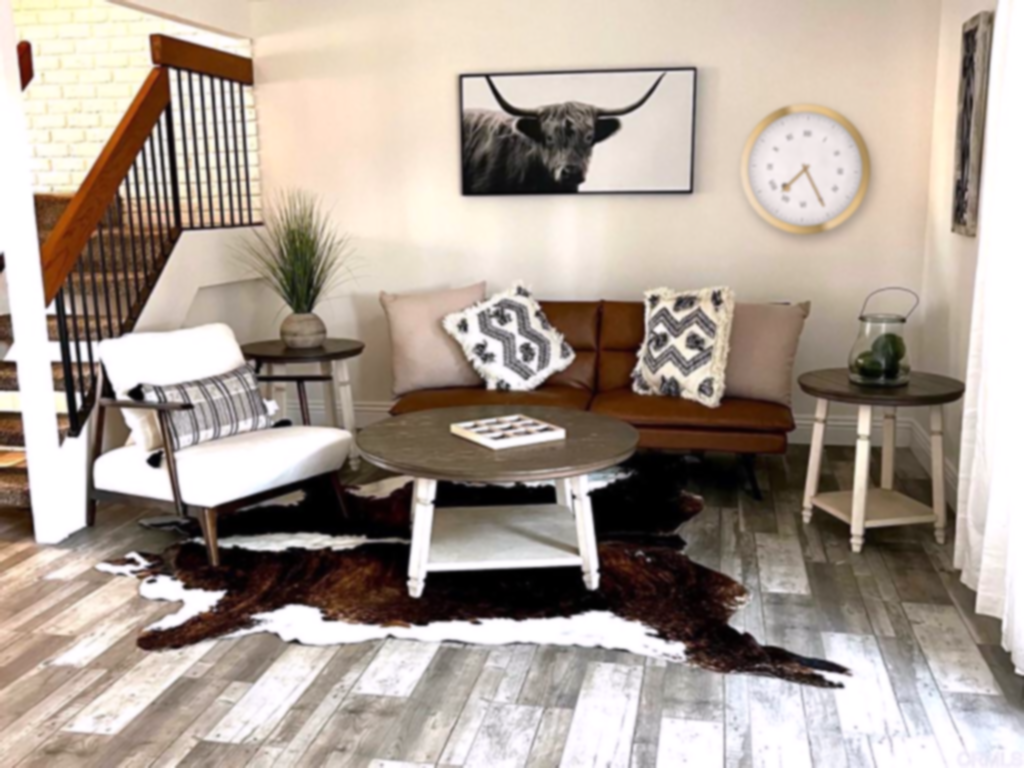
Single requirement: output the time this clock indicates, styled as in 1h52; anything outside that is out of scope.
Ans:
7h25
